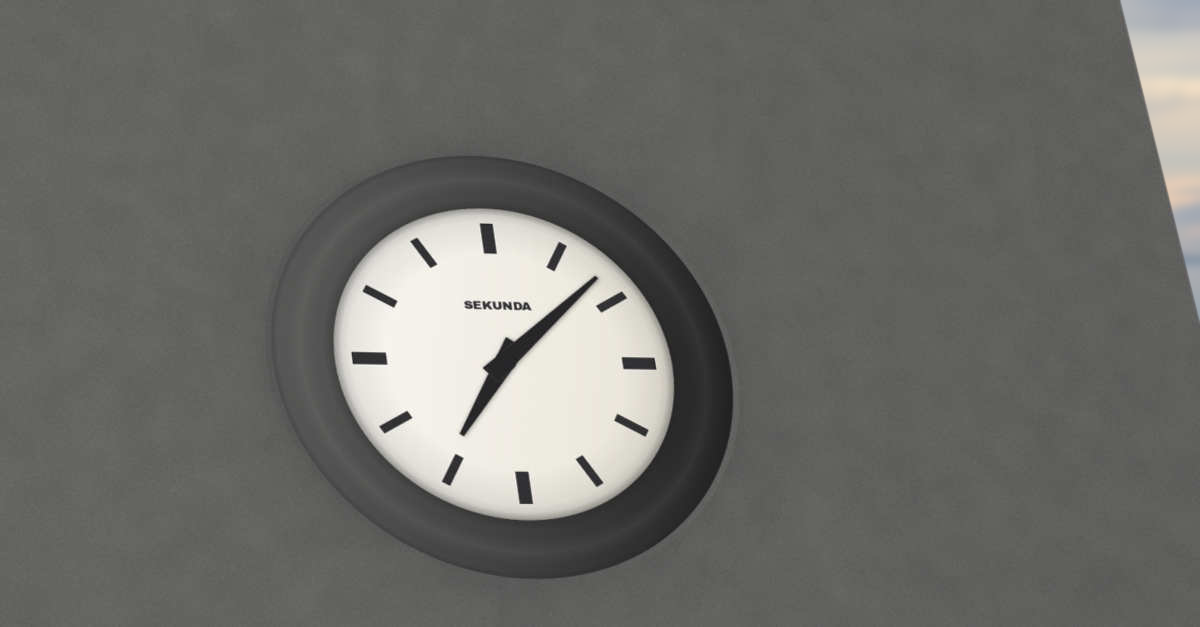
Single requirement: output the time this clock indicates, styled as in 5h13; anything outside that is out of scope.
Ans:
7h08
